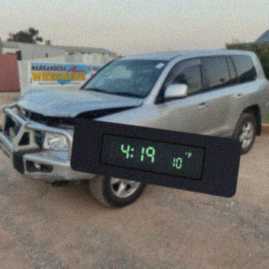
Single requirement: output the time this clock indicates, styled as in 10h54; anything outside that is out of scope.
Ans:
4h19
